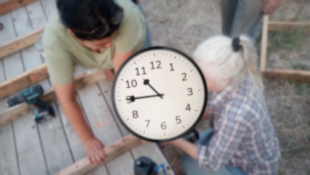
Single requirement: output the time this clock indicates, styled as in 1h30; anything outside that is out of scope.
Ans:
10h45
